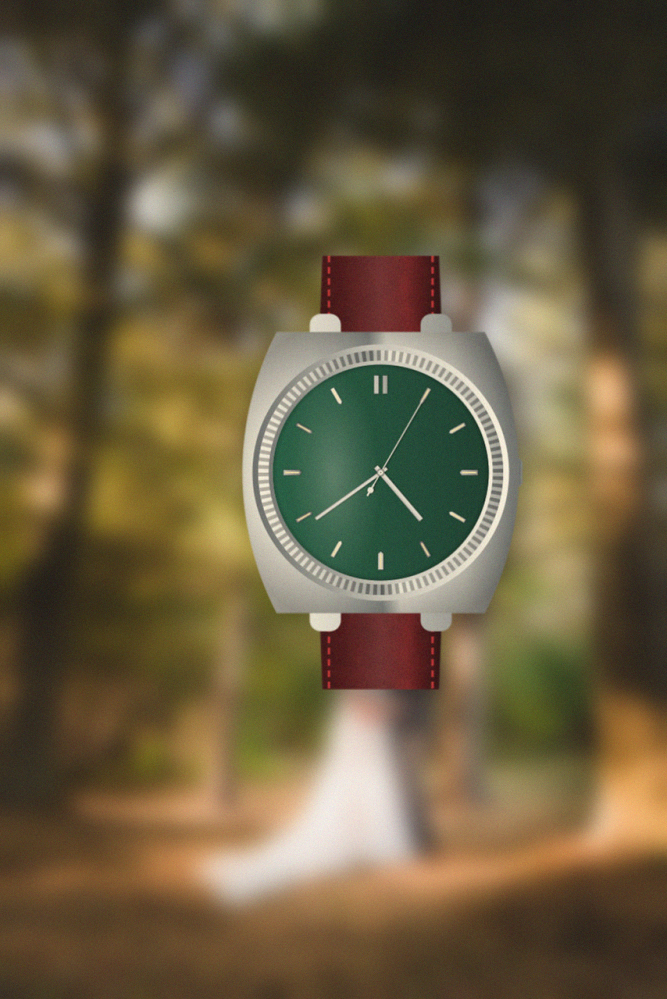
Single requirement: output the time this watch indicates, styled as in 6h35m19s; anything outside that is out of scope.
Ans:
4h39m05s
